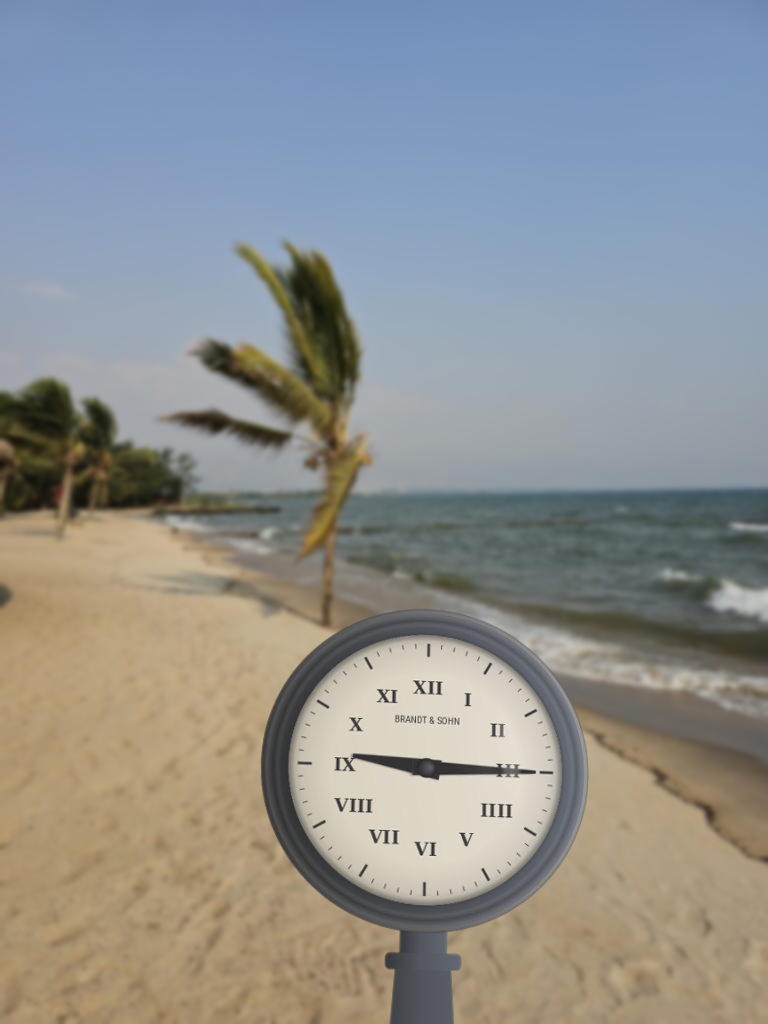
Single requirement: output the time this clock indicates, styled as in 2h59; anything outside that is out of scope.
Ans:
9h15
